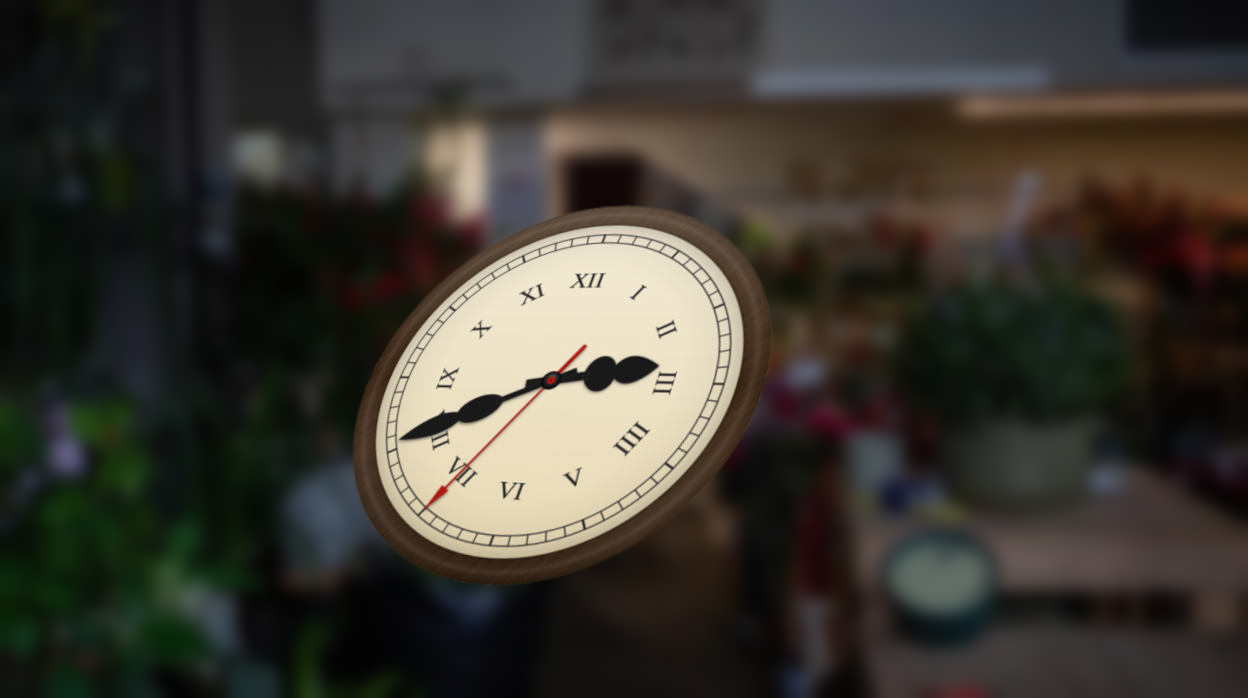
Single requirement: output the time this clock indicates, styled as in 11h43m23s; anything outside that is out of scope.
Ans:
2h40m35s
